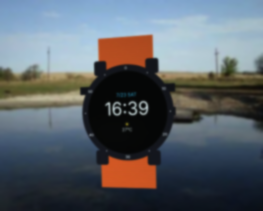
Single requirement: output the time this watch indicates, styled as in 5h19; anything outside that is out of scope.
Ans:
16h39
